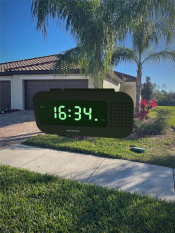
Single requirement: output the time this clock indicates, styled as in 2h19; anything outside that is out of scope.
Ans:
16h34
